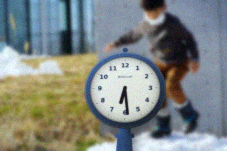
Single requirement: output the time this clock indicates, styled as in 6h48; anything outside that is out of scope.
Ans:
6h29
